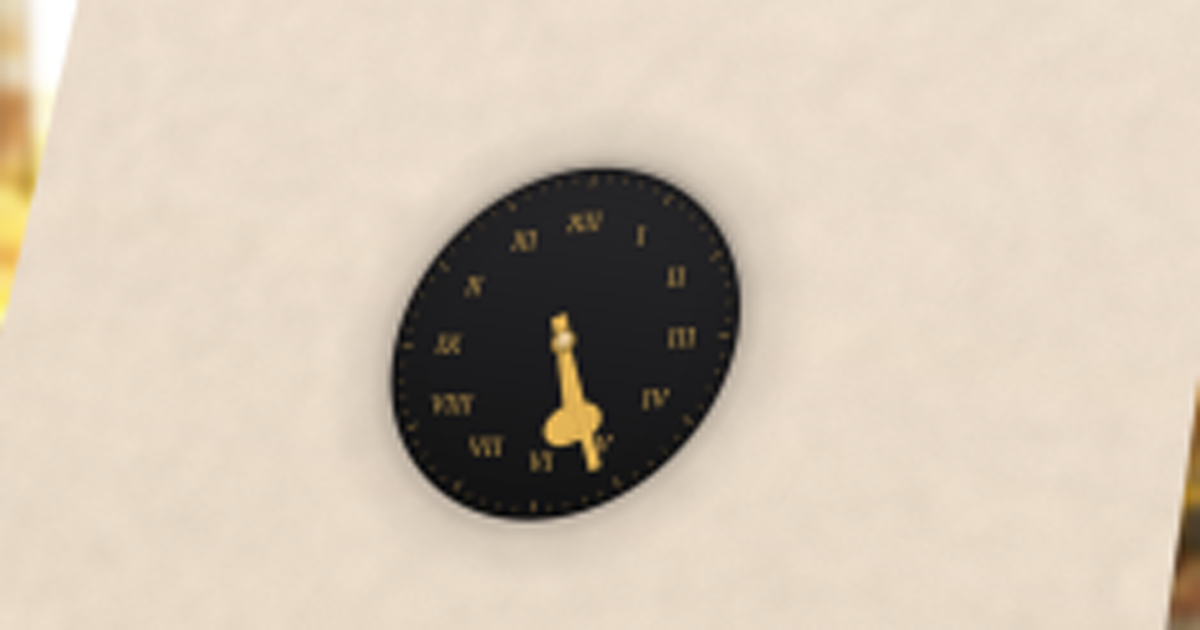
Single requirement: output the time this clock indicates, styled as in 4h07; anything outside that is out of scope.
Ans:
5h26
